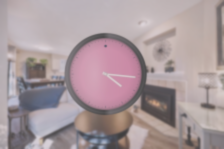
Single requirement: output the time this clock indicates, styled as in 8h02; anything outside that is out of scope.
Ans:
4h16
